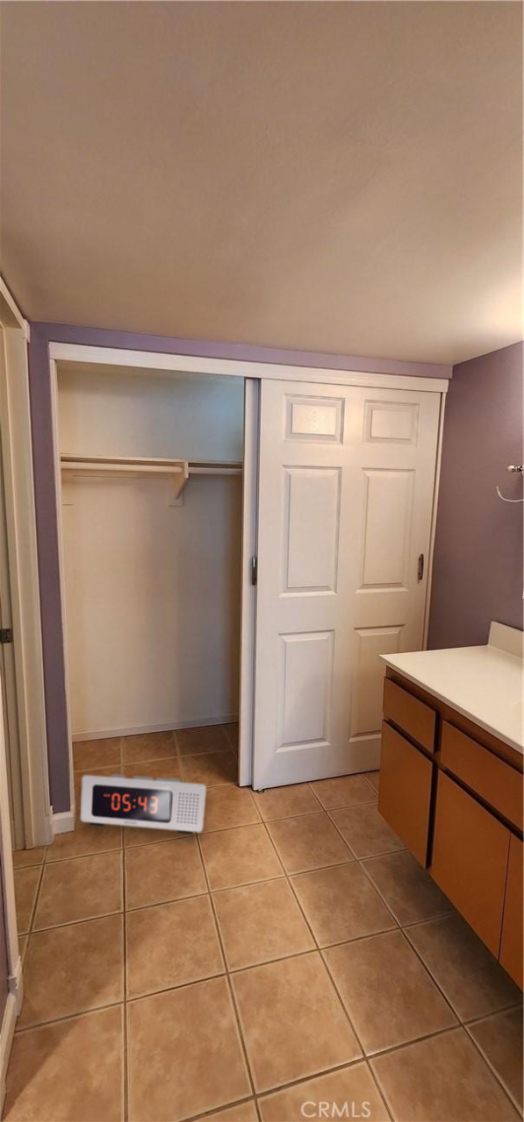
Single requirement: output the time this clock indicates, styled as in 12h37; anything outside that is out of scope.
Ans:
5h43
